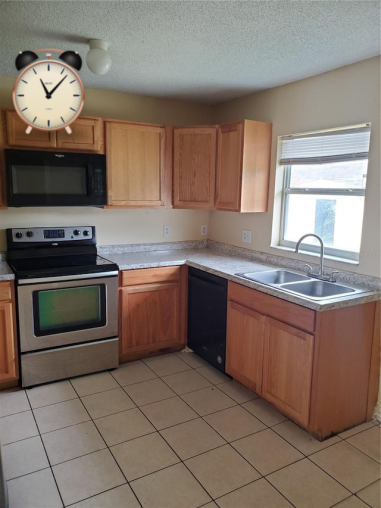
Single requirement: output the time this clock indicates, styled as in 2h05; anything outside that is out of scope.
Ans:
11h07
